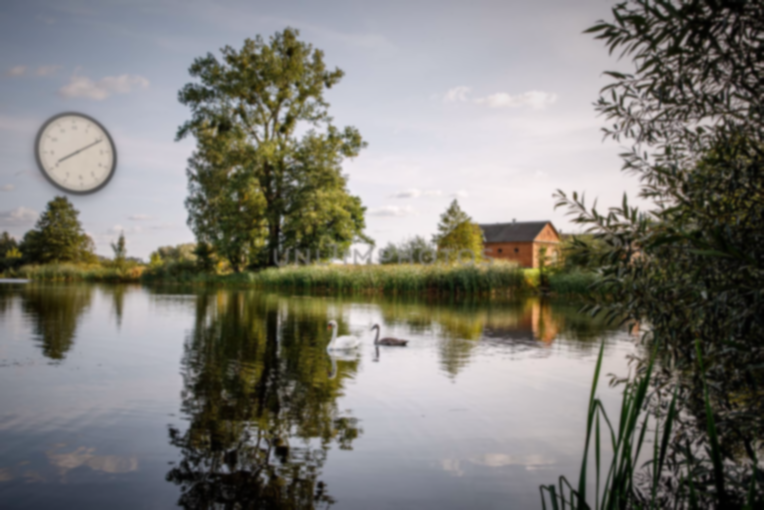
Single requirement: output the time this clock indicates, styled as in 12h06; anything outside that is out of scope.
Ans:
8h11
